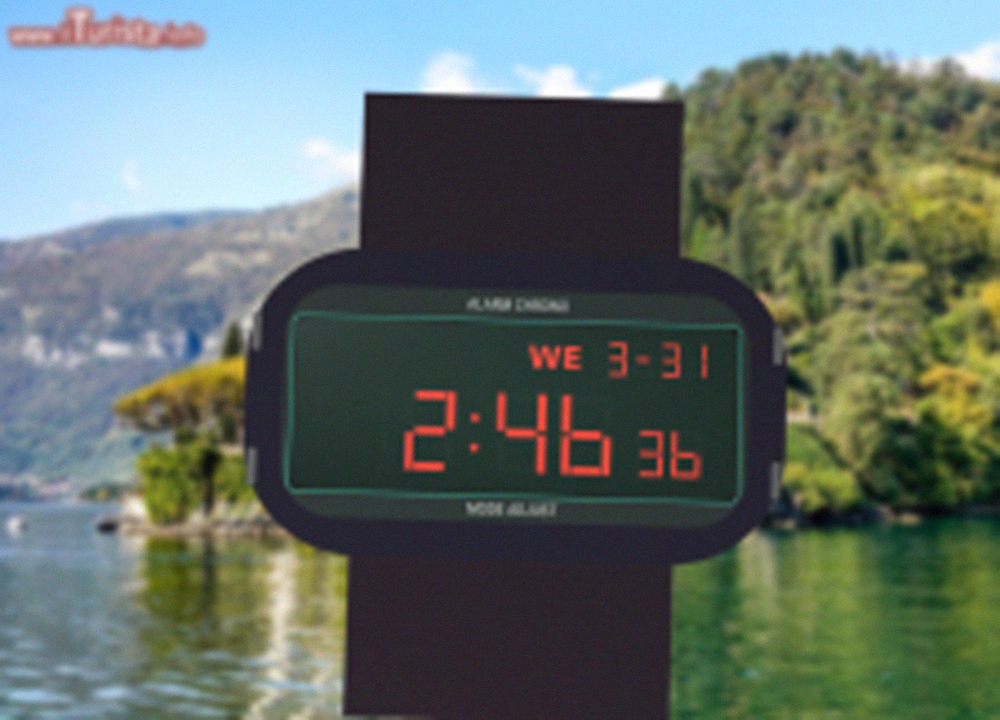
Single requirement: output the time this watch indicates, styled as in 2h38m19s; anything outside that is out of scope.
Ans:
2h46m36s
